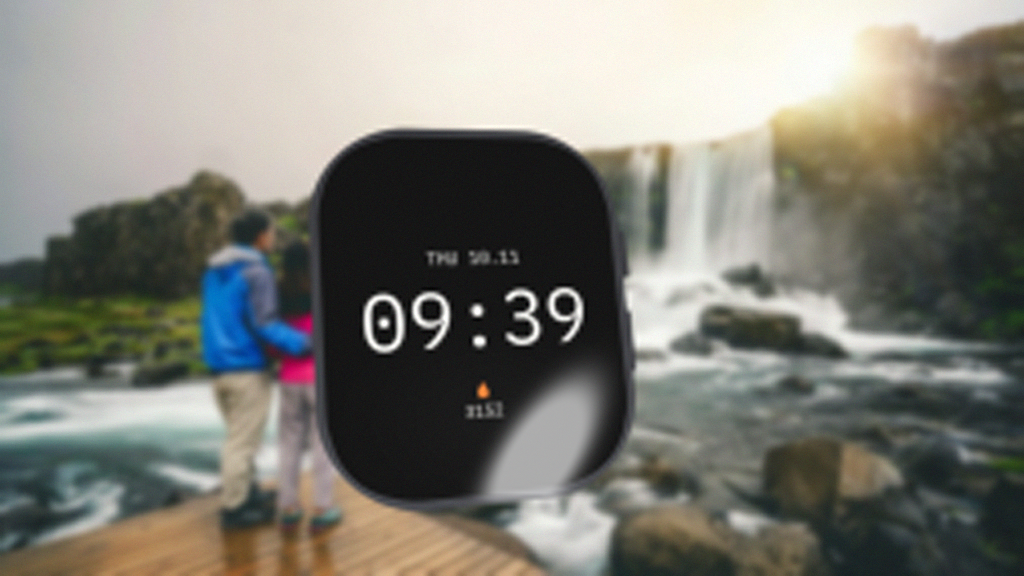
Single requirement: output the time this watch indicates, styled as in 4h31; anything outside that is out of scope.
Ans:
9h39
